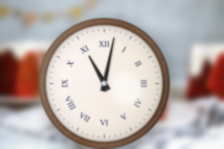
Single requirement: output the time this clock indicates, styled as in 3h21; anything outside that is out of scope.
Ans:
11h02
